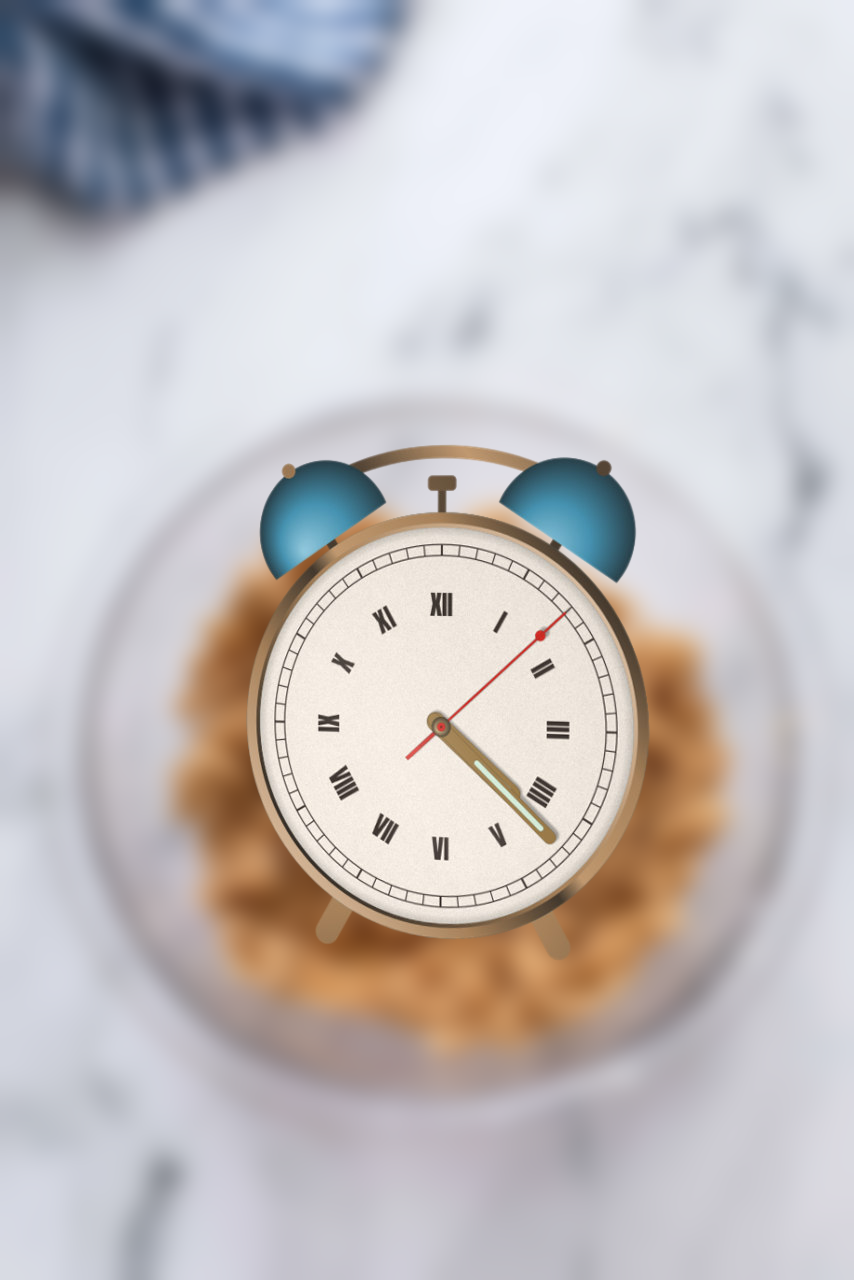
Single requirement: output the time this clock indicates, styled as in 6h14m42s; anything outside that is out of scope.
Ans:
4h22m08s
